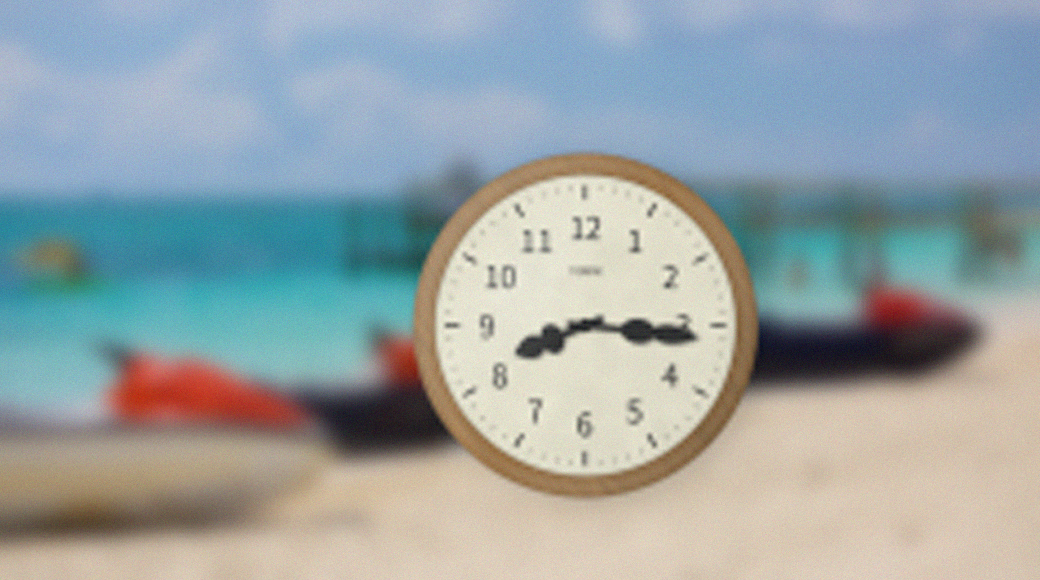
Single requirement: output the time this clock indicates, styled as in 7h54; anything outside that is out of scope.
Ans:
8h16
